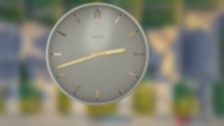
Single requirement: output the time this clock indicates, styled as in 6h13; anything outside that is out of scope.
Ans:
2h42
